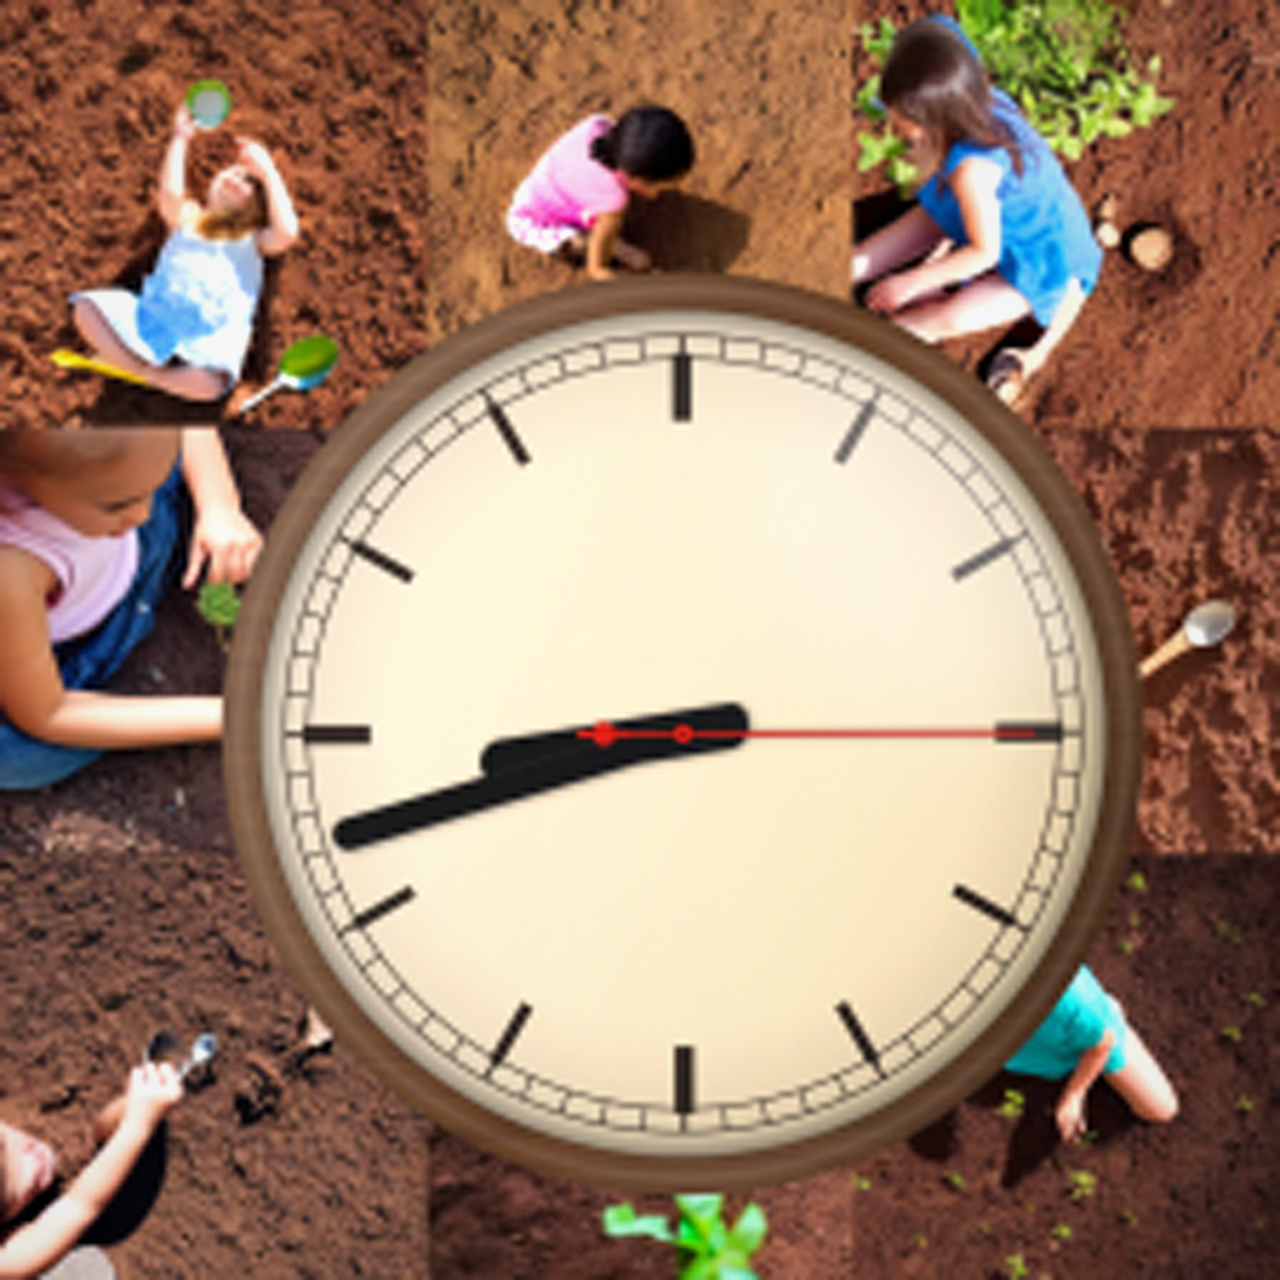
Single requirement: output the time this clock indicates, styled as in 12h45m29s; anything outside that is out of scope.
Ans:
8h42m15s
